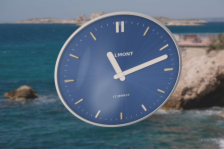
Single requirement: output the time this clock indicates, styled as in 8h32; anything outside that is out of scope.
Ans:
11h12
